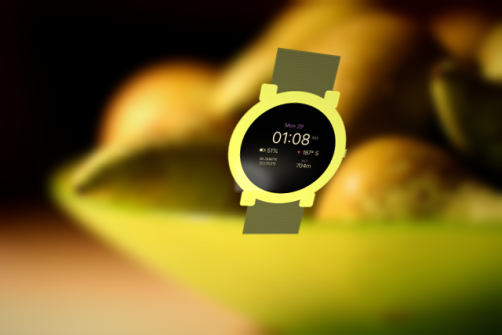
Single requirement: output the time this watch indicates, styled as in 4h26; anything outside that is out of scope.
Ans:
1h08
